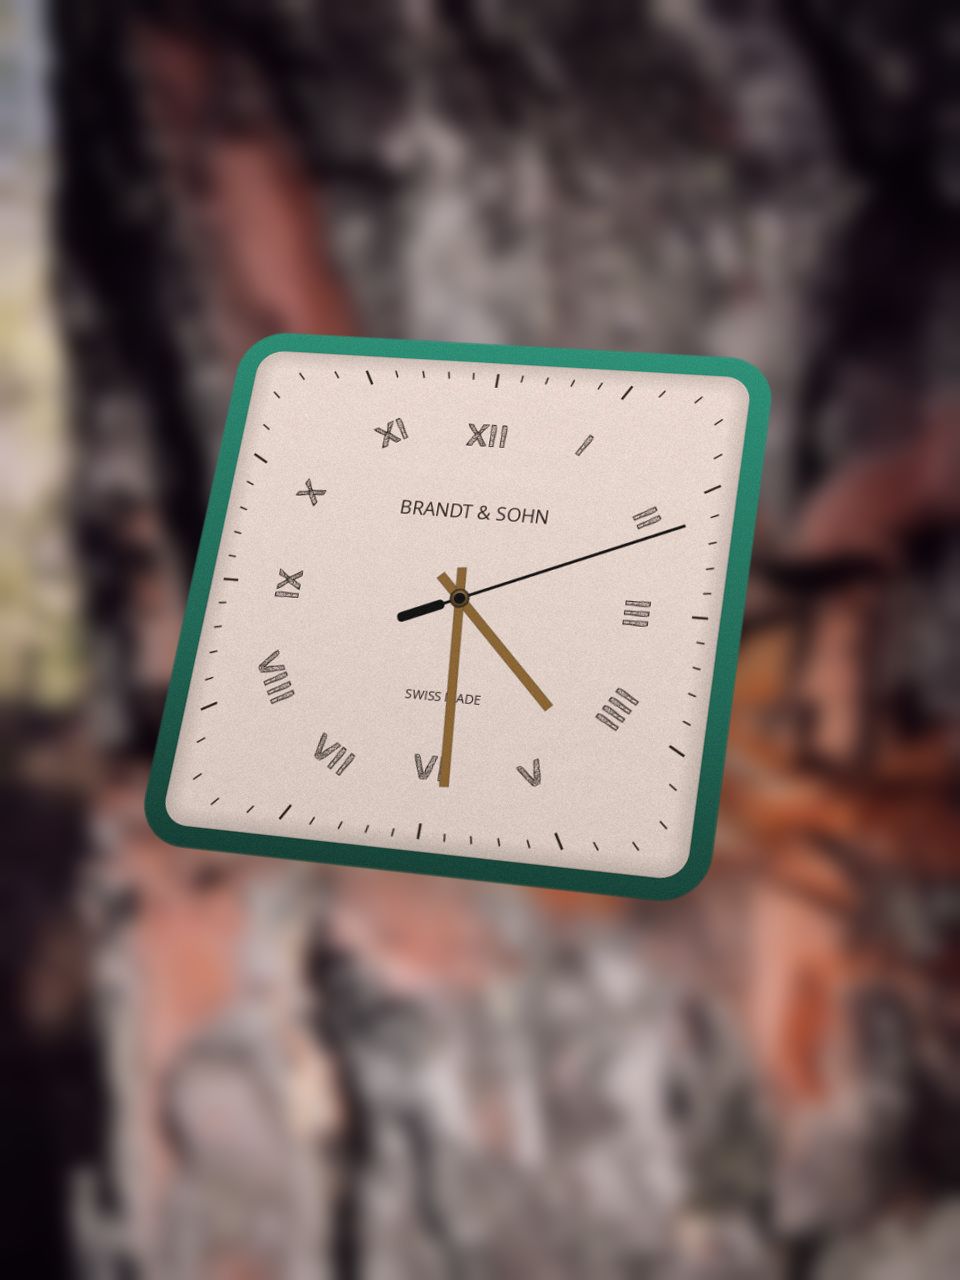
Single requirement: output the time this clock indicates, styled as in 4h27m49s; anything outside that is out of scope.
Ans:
4h29m11s
